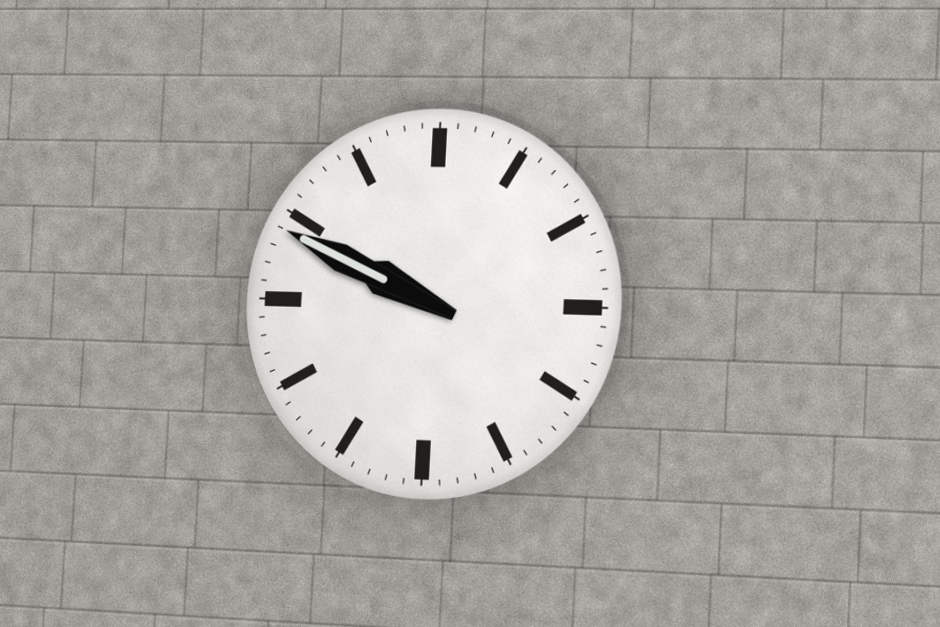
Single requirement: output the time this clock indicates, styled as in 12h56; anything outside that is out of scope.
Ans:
9h49
